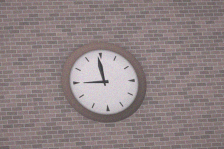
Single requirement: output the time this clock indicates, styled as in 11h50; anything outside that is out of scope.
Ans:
8h59
